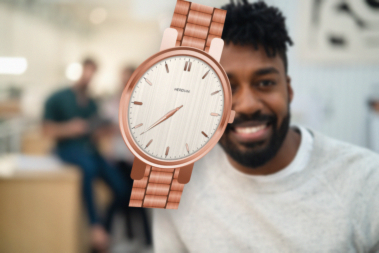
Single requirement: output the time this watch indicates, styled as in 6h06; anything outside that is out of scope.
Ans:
7h38
